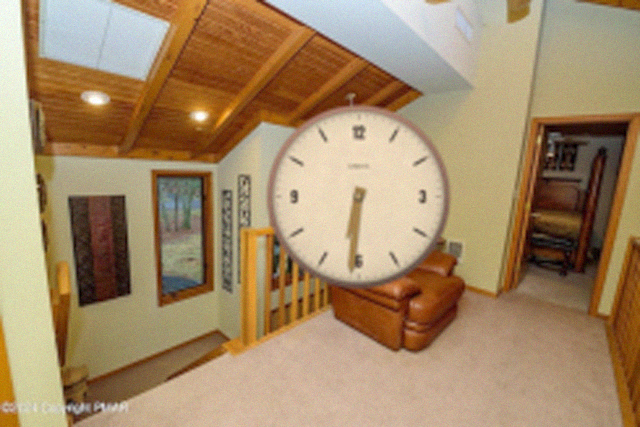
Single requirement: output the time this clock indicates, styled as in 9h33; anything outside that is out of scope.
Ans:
6h31
